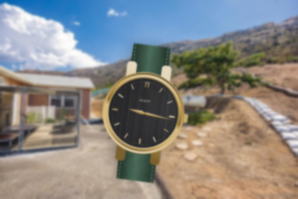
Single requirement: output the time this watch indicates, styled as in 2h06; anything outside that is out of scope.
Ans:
9h16
